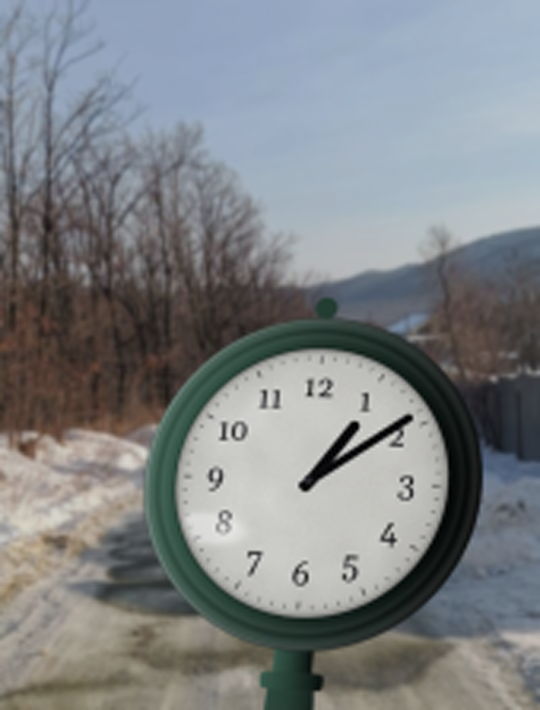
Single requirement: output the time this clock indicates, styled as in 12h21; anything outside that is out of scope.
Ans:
1h09
